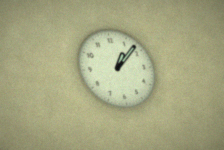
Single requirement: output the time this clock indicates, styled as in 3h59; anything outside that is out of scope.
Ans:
1h08
